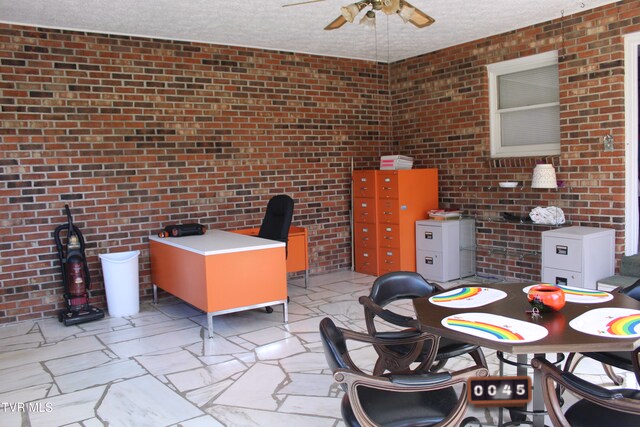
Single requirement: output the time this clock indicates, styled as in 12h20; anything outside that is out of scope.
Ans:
0h45
